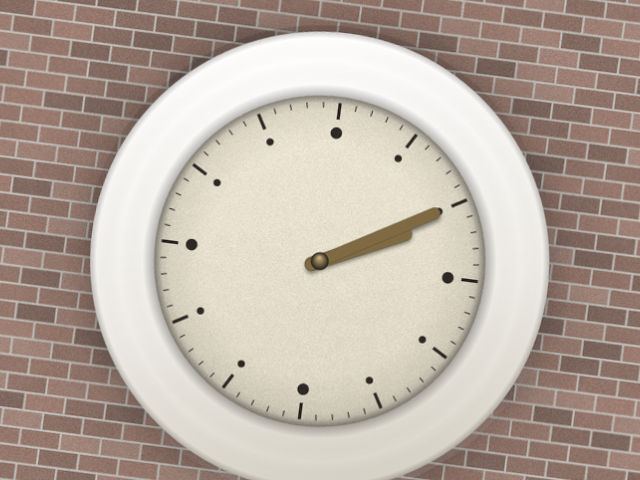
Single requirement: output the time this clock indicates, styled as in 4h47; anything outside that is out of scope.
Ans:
2h10
